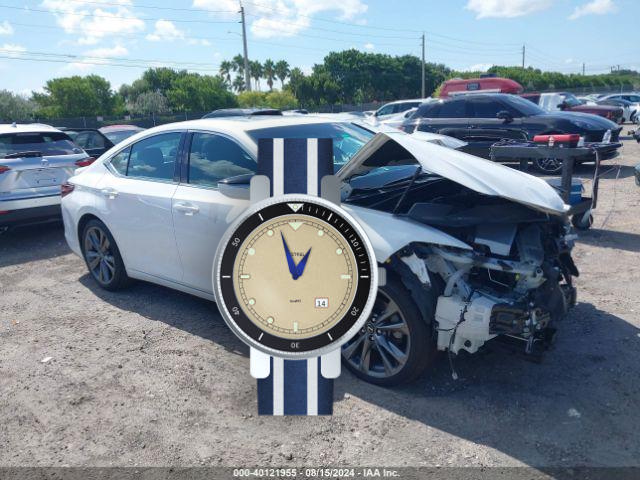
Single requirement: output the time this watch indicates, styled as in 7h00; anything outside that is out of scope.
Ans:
12h57
